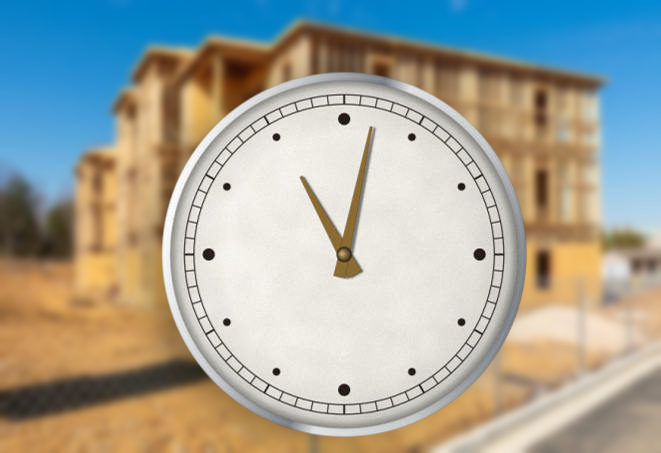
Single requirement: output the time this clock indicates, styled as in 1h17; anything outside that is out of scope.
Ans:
11h02
